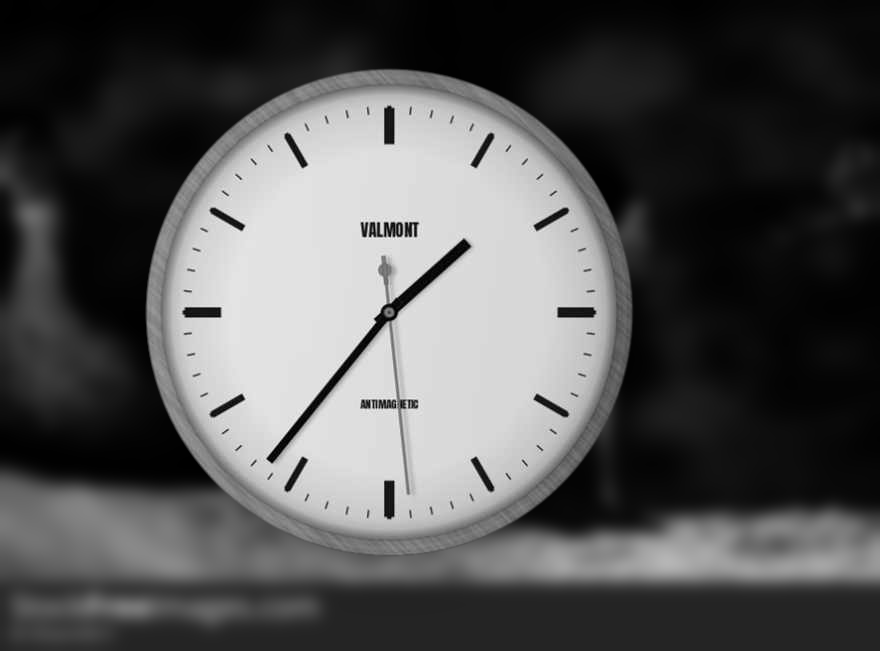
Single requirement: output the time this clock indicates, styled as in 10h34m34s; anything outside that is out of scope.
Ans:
1h36m29s
